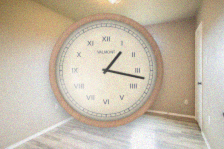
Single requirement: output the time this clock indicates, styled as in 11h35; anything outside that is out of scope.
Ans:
1h17
